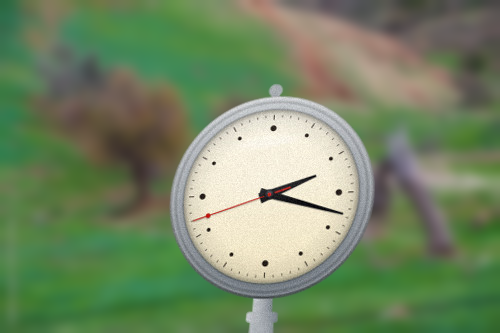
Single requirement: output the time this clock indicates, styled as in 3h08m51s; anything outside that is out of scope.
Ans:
2h17m42s
